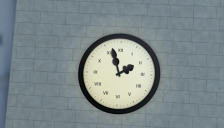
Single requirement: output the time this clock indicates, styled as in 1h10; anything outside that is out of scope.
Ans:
1h57
